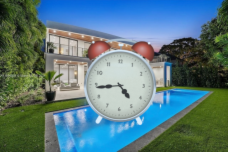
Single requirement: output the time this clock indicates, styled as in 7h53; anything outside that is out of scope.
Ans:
4h44
